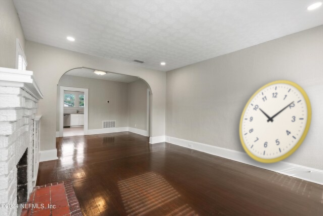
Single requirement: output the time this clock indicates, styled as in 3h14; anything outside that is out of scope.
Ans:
10h09
